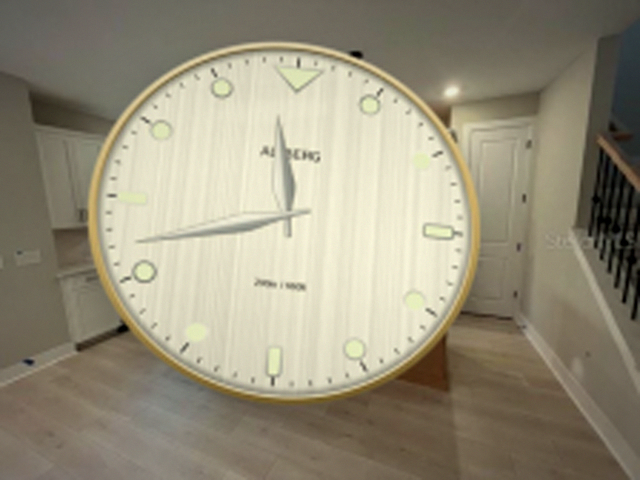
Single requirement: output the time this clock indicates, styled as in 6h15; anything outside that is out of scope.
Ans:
11h42
